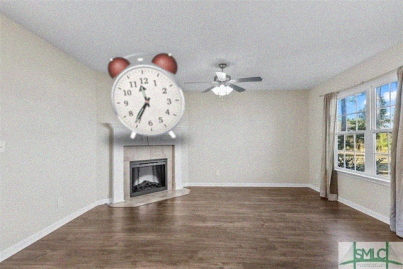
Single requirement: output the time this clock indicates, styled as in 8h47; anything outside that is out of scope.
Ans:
11h36
